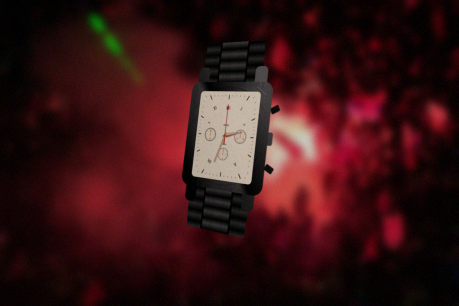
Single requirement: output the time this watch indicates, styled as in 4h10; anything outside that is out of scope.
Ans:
2h33
